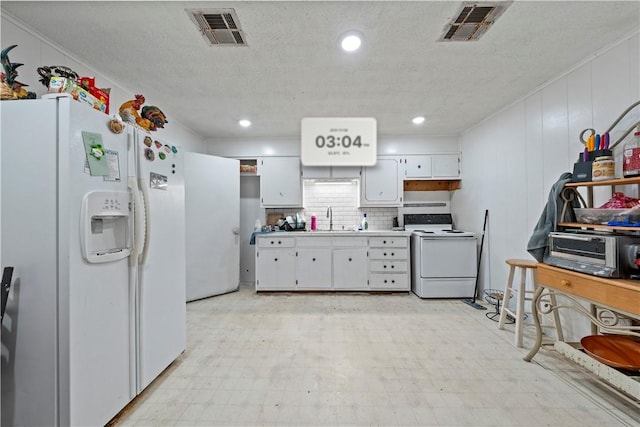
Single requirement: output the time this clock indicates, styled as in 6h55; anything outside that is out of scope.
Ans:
3h04
